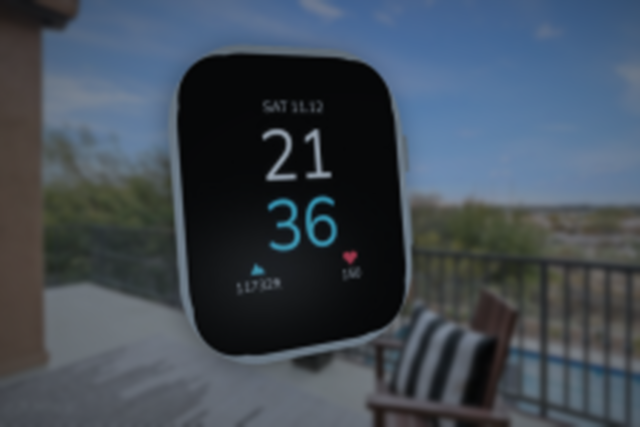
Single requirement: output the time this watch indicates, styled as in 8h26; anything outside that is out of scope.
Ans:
21h36
